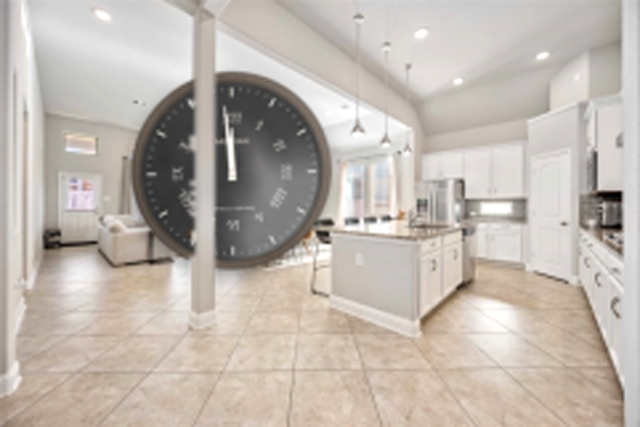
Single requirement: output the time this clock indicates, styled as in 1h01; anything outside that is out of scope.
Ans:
11h59
